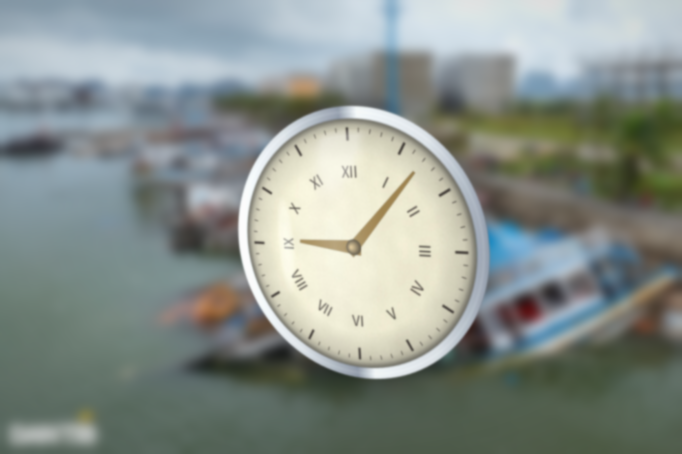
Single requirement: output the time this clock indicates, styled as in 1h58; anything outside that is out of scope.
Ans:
9h07
